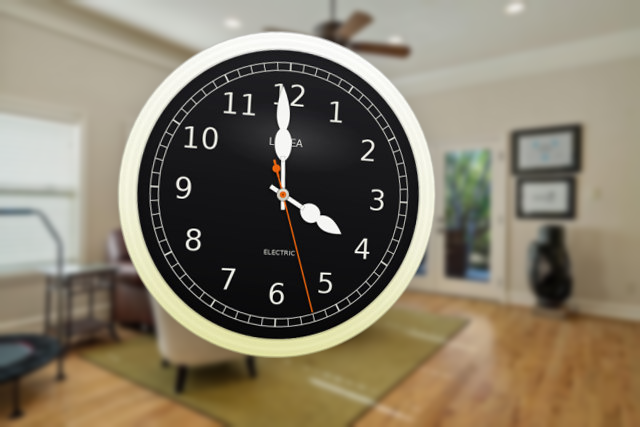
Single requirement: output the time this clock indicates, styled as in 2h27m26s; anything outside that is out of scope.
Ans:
3h59m27s
